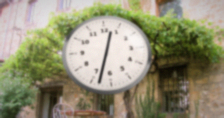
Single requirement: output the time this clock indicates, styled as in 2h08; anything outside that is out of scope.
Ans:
12h33
